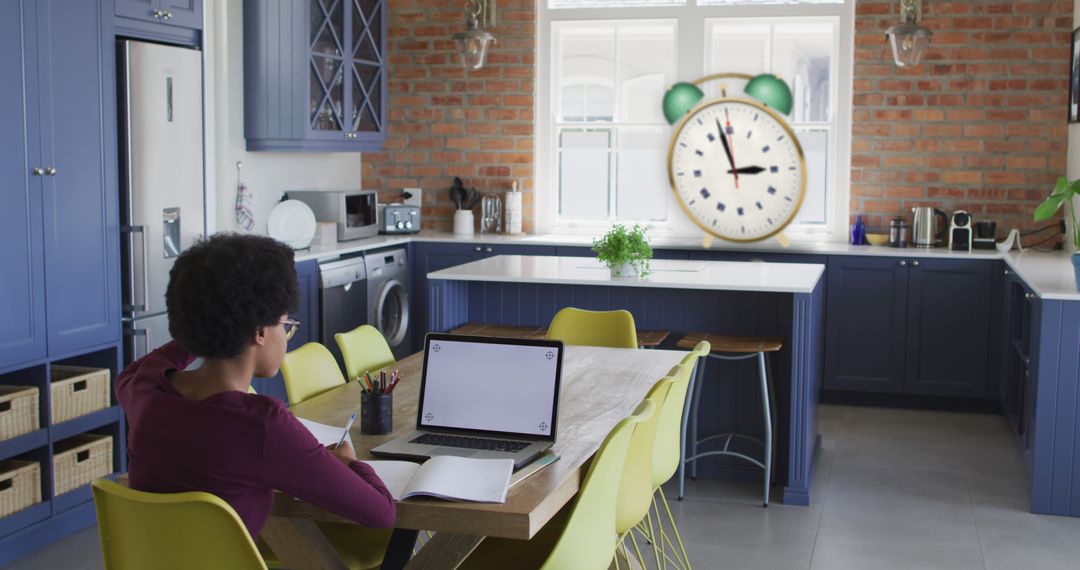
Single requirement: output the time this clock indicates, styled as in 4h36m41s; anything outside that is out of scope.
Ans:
2h58m00s
